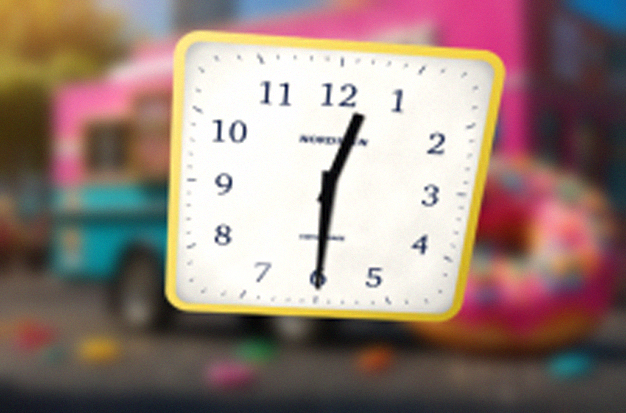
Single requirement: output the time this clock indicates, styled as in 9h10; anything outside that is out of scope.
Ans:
12h30
